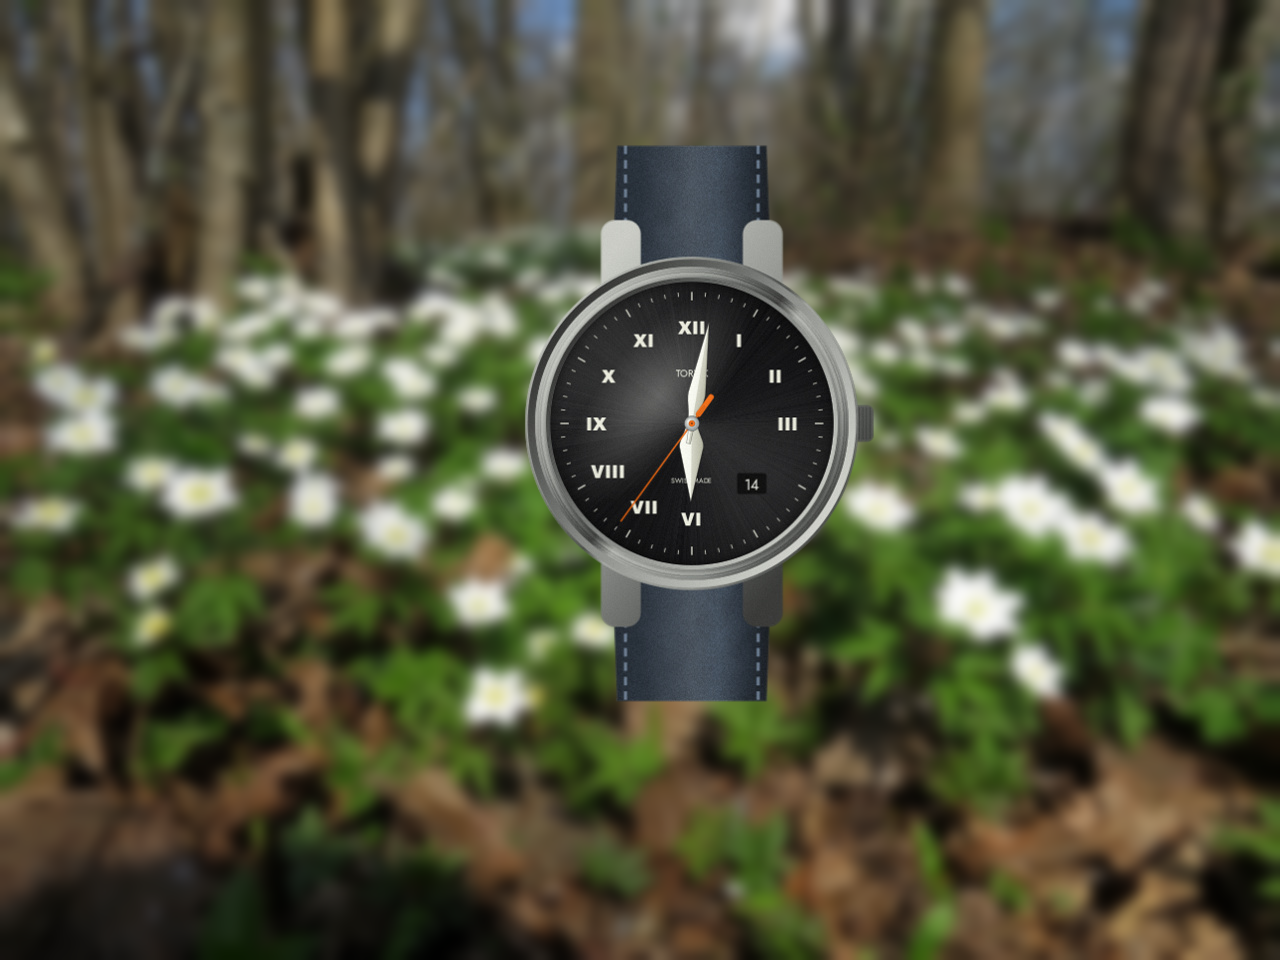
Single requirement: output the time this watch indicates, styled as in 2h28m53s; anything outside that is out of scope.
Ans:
6h01m36s
